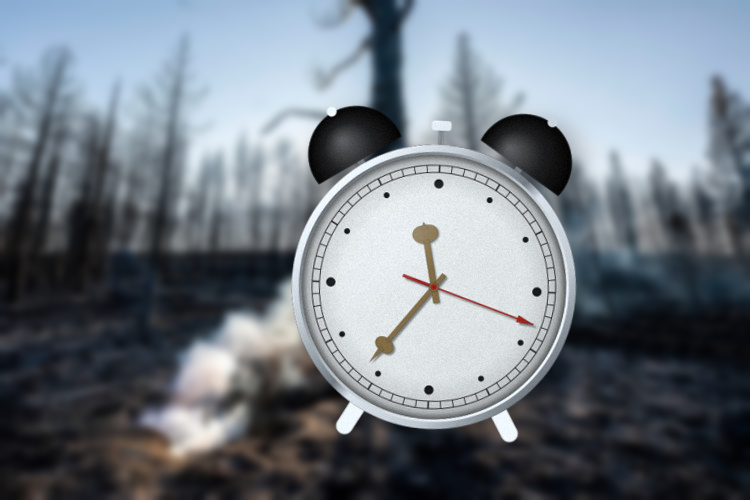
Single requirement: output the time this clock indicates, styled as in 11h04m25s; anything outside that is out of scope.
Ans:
11h36m18s
